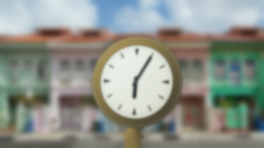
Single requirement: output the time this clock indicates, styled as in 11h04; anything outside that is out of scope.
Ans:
6h05
